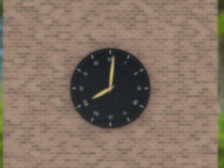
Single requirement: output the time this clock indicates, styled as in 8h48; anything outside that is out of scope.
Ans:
8h01
